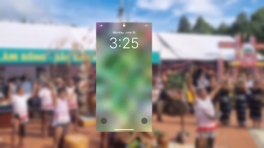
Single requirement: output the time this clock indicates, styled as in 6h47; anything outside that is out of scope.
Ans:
3h25
